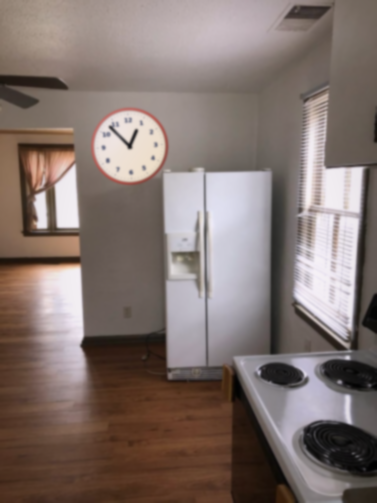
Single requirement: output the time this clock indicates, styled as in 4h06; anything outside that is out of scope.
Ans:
12h53
